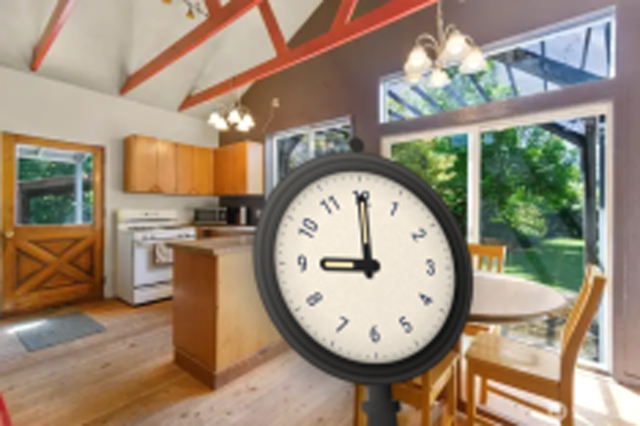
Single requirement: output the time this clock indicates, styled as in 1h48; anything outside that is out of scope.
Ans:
9h00
